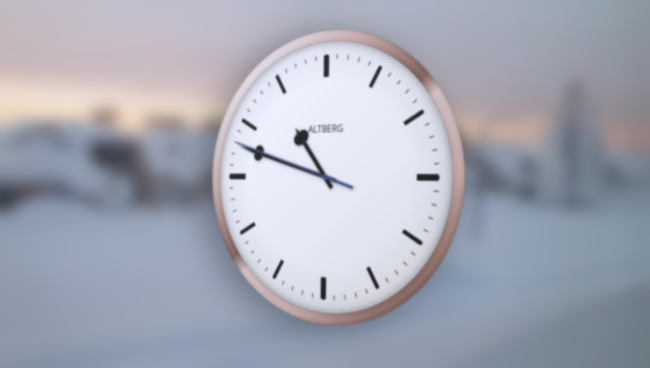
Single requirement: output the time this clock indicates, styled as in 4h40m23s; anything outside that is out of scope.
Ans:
10h47m48s
